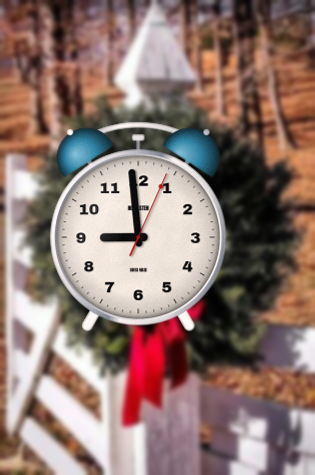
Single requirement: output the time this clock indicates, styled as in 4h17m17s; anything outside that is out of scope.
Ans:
8h59m04s
